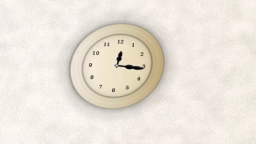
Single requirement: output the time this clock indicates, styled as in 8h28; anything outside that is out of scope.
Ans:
12h16
